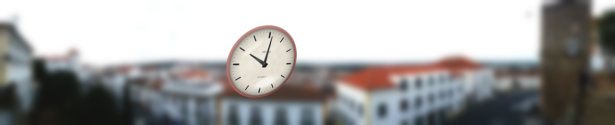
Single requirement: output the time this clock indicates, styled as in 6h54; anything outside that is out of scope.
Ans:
10h01
